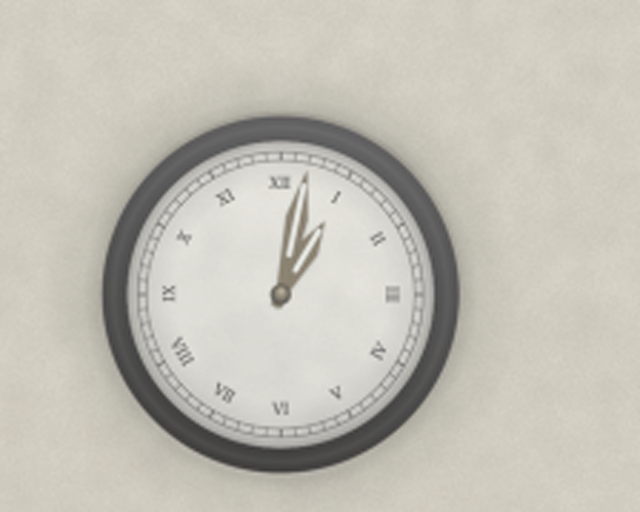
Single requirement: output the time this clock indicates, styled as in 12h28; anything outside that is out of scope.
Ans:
1h02
